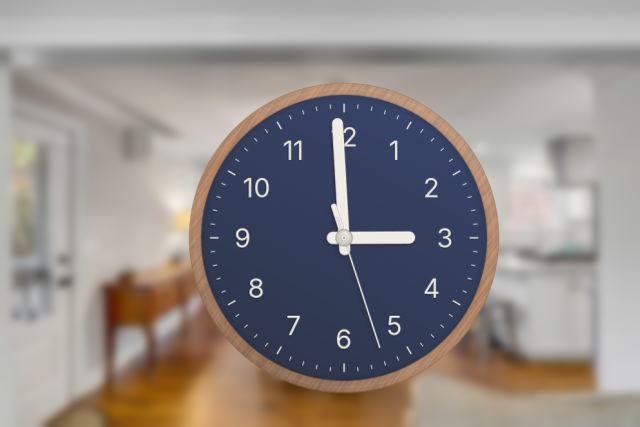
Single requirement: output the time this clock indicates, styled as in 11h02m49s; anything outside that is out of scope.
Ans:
2h59m27s
